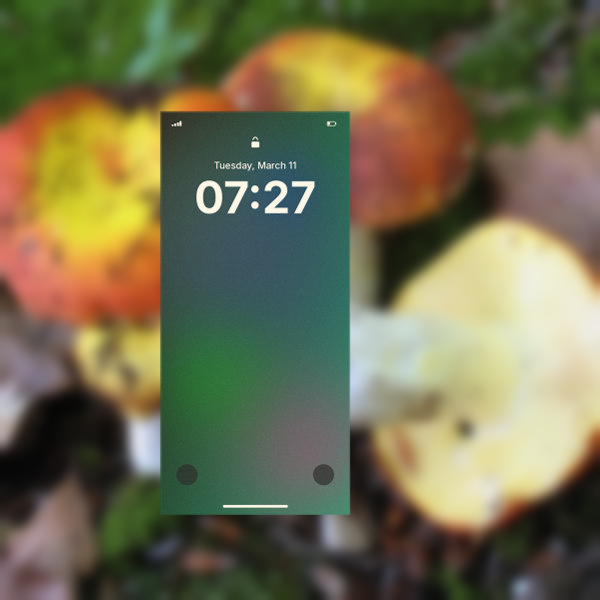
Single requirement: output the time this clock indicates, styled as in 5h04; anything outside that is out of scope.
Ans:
7h27
